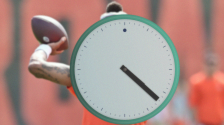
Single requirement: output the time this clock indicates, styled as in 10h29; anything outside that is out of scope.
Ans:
4h22
